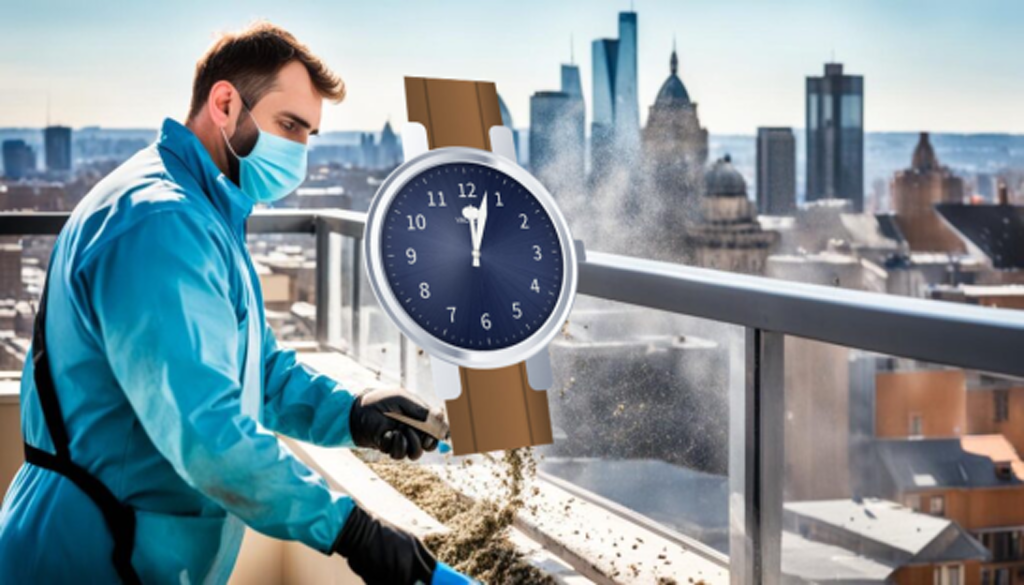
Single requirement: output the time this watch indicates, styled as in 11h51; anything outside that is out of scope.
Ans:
12h03
